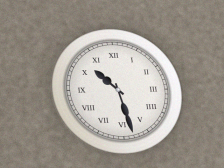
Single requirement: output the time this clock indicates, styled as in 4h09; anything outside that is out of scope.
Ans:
10h28
